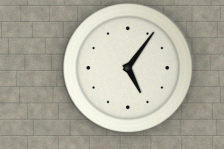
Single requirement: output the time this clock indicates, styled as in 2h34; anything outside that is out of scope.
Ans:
5h06
